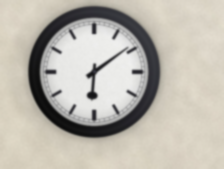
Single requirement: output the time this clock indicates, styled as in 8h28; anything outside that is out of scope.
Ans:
6h09
